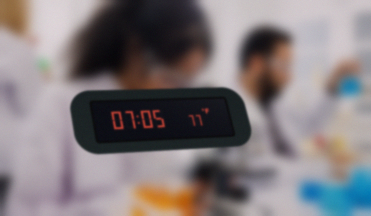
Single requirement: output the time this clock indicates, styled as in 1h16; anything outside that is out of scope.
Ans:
7h05
